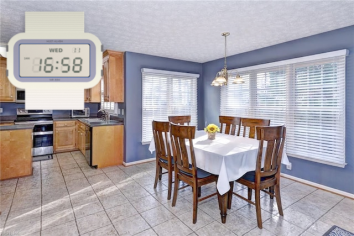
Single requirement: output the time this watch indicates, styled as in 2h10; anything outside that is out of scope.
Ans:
16h58
